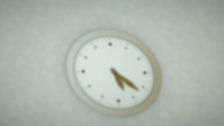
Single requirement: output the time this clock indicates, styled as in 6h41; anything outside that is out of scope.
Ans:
5h22
